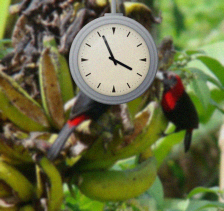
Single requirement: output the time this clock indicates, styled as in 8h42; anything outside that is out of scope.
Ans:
3h56
